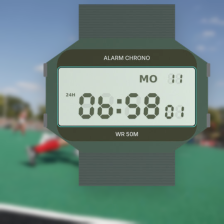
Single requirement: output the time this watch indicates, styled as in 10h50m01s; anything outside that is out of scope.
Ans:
6h58m01s
